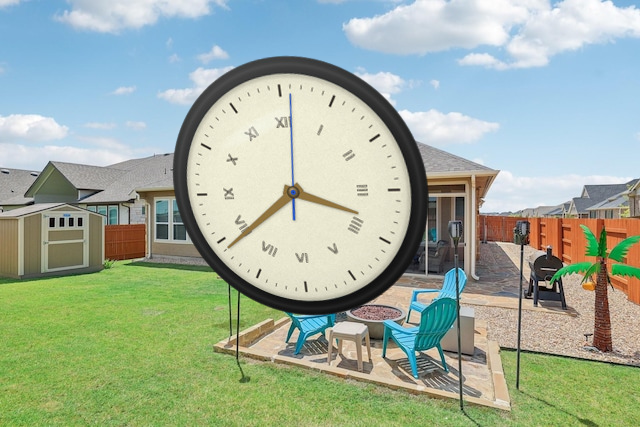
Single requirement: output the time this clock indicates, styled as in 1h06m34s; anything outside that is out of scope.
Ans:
3h39m01s
